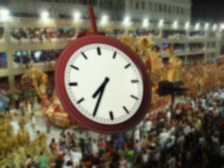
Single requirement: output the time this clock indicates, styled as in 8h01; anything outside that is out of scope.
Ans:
7h35
